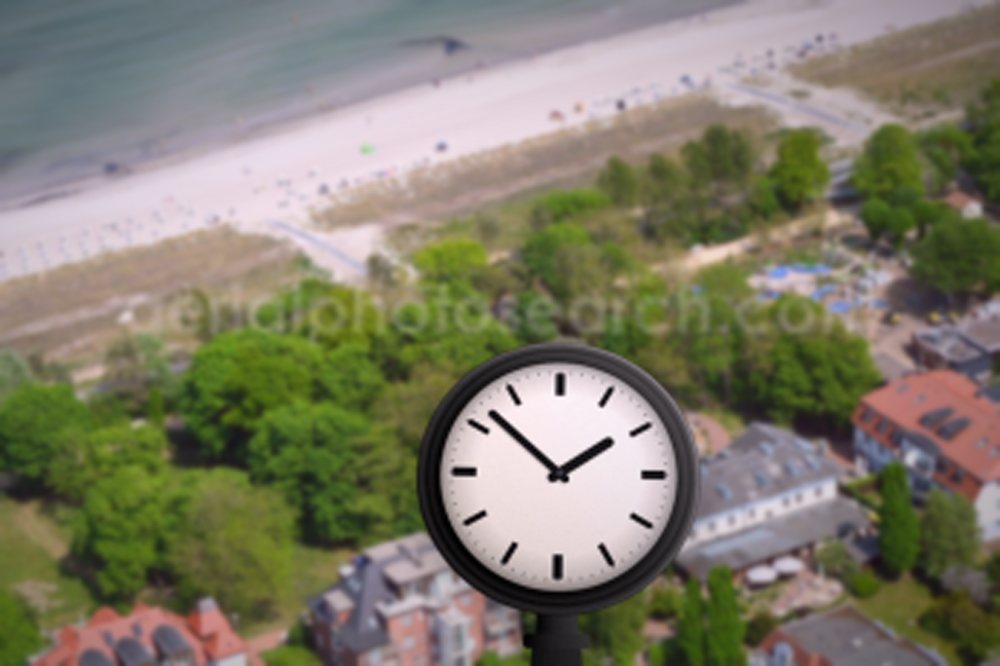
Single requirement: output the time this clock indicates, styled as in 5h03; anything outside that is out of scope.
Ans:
1h52
